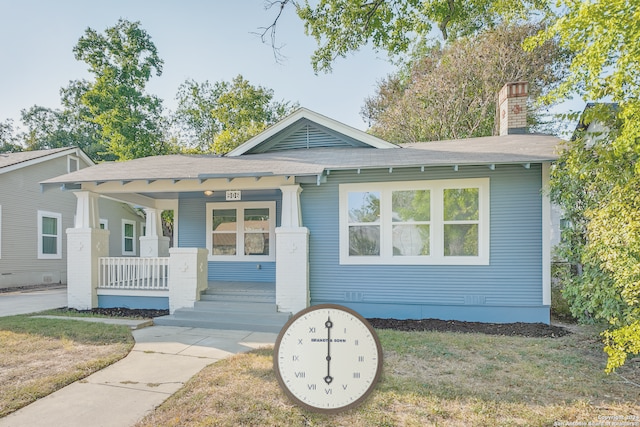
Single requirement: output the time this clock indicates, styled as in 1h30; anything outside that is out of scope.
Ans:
6h00
